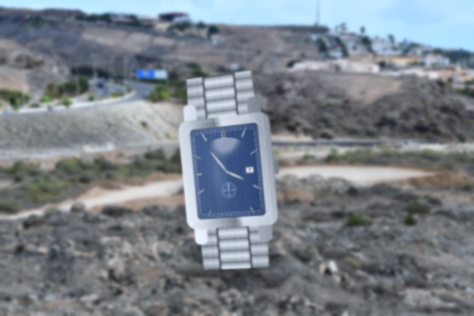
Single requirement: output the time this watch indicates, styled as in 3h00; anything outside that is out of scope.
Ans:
3h54
